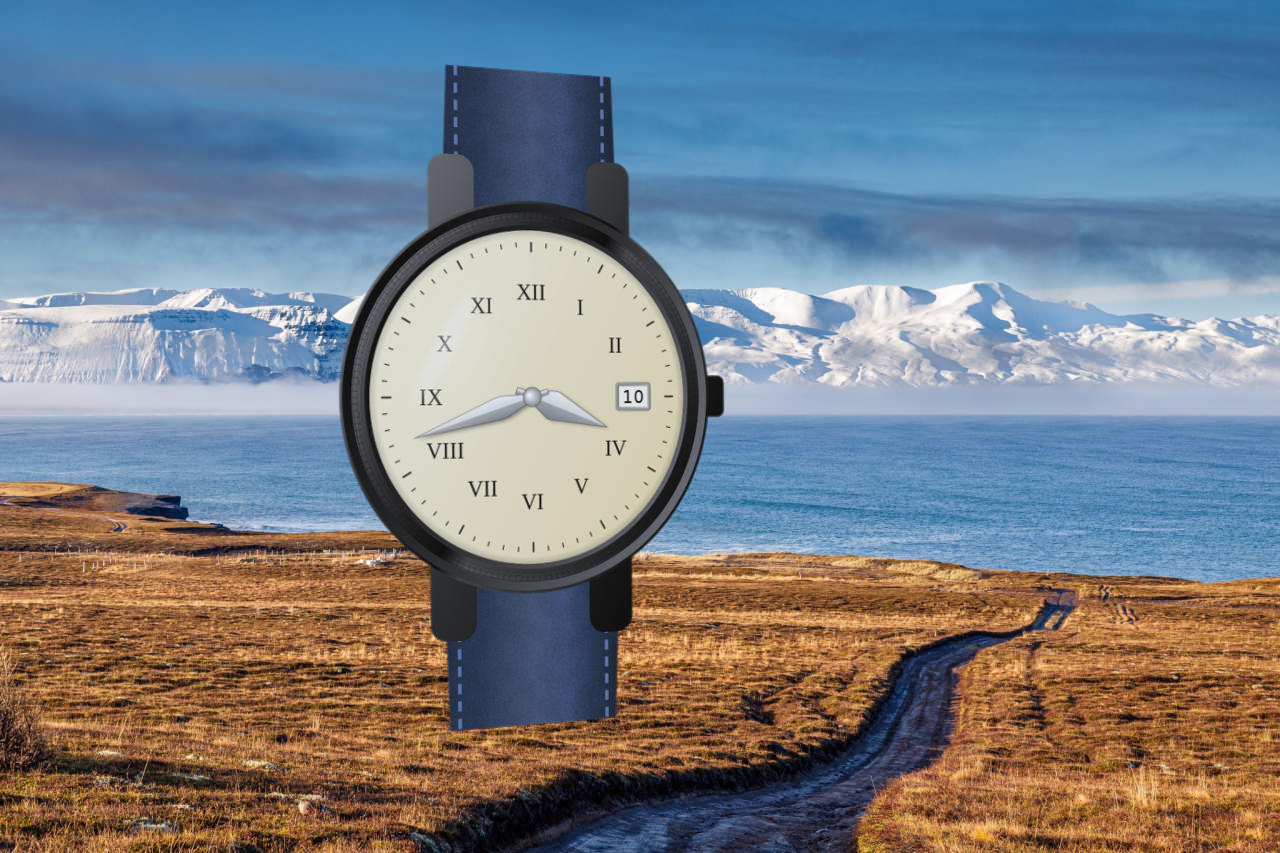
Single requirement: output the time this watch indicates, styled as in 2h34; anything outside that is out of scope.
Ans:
3h42
